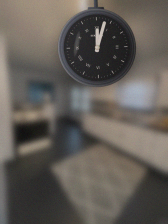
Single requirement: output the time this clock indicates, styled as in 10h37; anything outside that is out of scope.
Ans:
12h03
